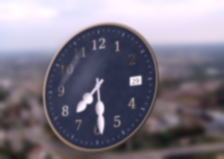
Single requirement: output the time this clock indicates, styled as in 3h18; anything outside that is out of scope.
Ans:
7h29
